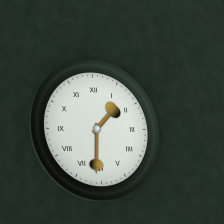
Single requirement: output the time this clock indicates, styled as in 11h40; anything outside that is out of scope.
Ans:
1h31
